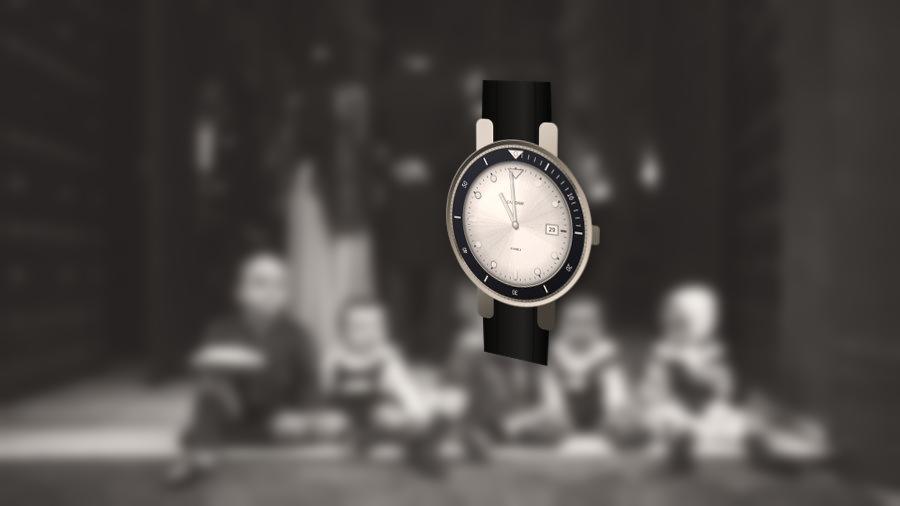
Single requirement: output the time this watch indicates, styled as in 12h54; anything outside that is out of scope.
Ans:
10h59
